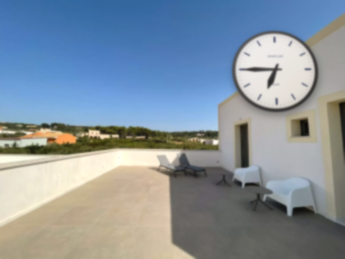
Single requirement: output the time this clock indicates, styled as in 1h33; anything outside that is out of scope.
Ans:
6h45
